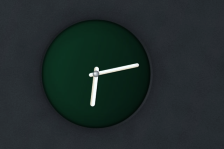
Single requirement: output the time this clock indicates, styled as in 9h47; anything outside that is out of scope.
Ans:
6h13
